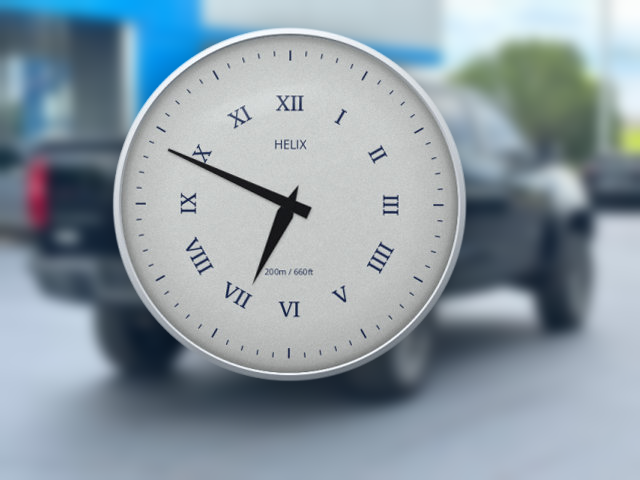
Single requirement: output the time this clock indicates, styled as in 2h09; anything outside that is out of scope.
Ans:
6h49
